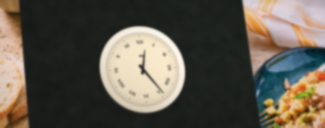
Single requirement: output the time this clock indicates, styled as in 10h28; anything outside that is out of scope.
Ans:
12h24
